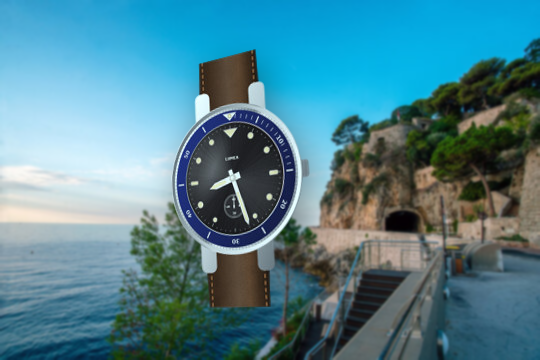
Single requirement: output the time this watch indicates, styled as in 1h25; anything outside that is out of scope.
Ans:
8h27
